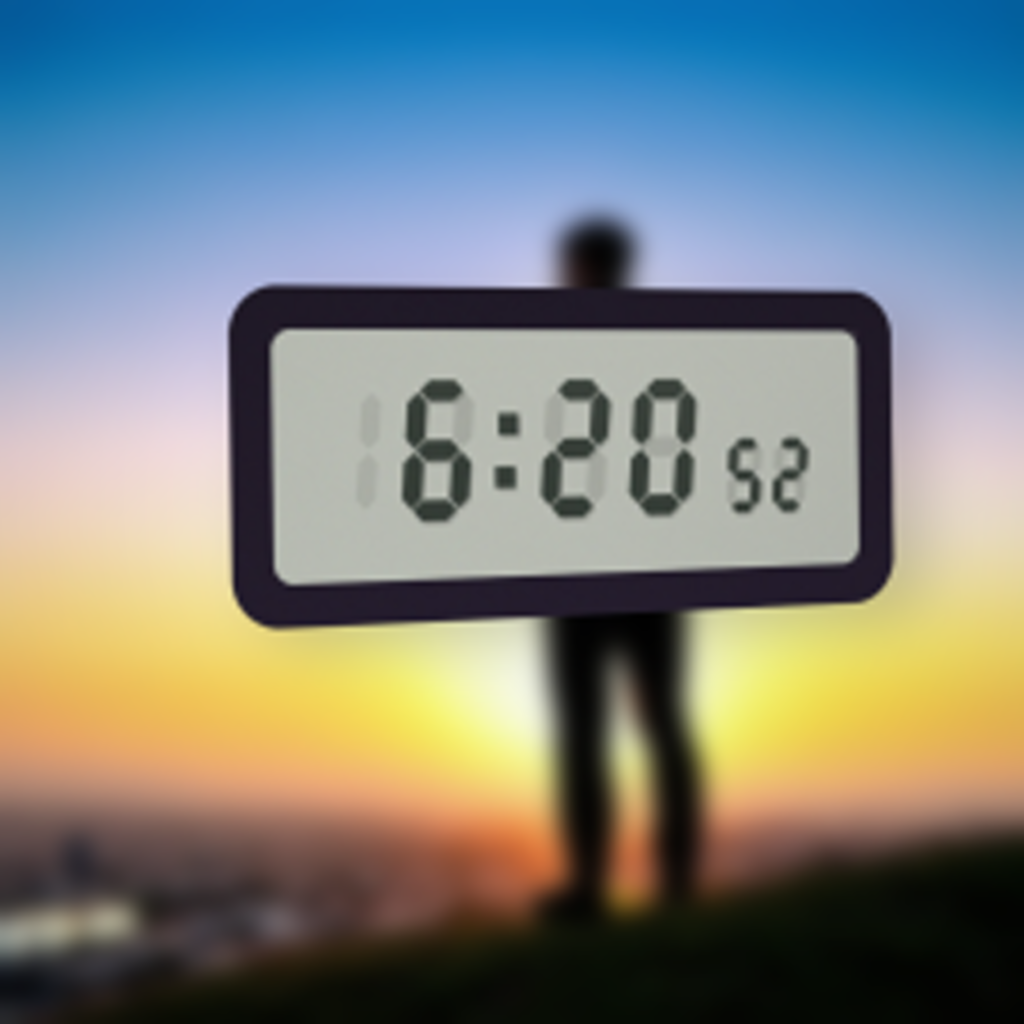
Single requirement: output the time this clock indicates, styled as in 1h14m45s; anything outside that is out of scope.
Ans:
6h20m52s
